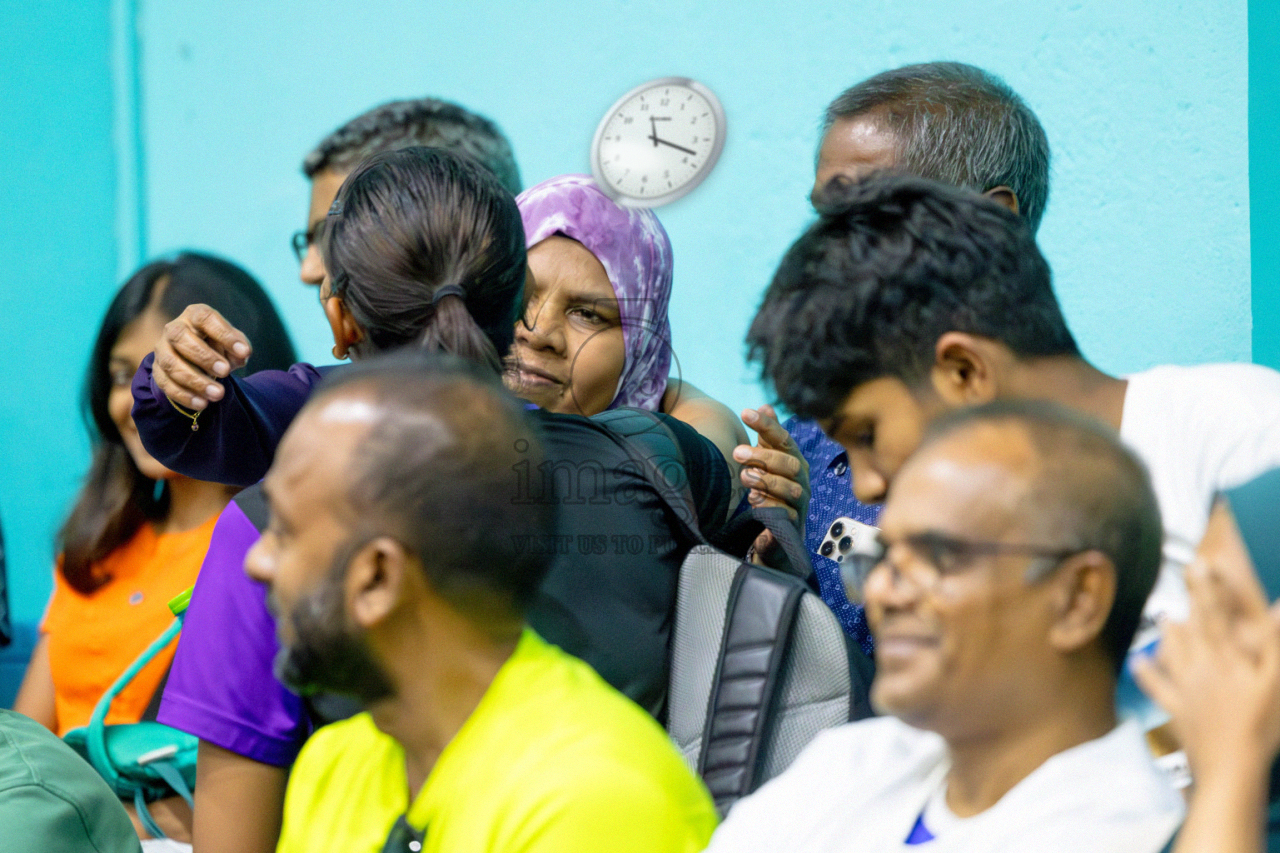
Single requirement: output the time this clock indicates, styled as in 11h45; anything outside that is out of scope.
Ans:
11h18
